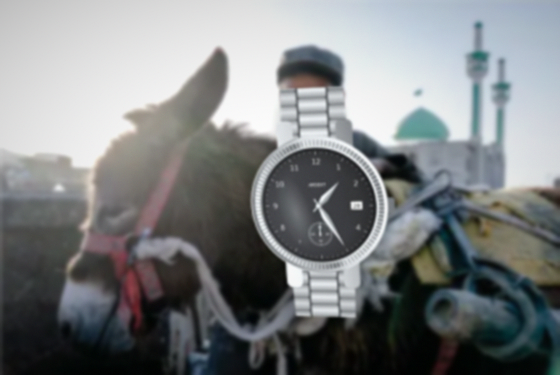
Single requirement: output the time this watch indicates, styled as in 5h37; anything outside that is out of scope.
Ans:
1h25
